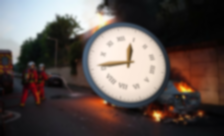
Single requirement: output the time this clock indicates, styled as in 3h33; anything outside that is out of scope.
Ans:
12h46
